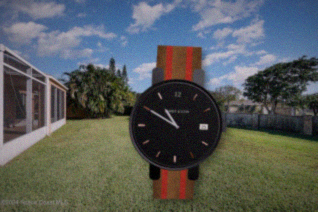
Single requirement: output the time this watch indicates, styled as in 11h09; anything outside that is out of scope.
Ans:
10h50
